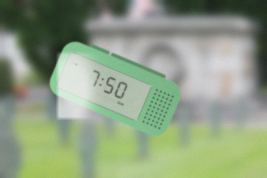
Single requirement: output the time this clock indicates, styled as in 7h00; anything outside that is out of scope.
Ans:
7h50
